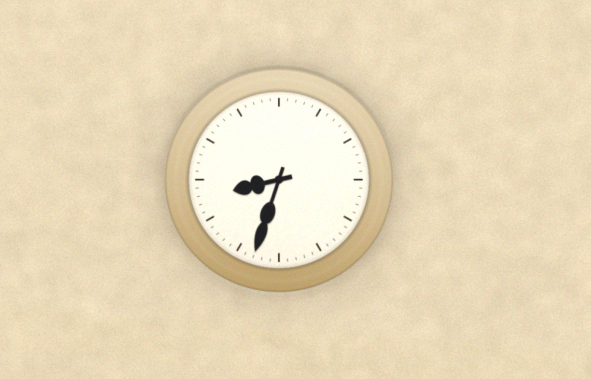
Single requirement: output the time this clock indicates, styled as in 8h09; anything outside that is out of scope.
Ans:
8h33
